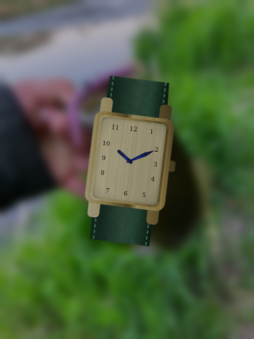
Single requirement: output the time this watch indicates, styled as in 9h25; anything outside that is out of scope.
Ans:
10h10
